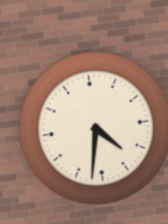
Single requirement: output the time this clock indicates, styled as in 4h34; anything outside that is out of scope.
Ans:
4h32
